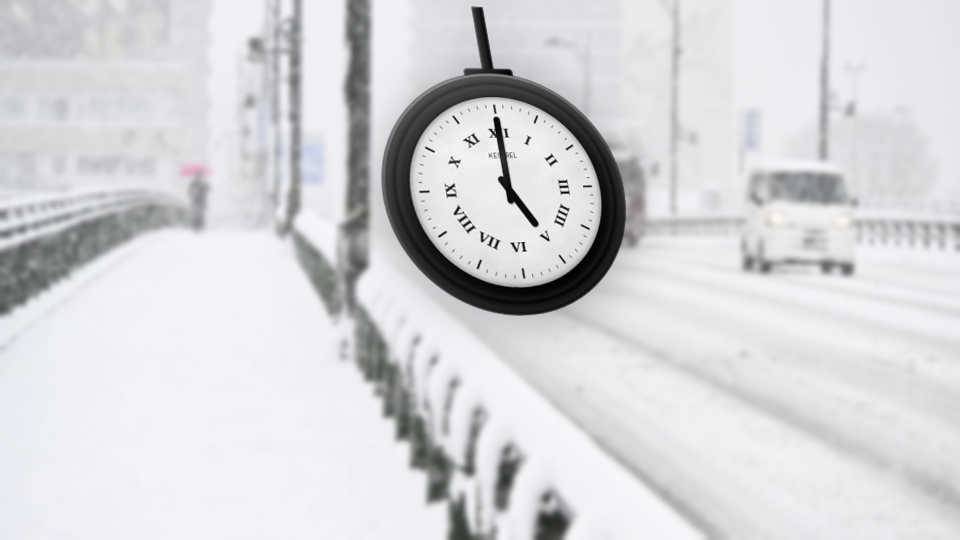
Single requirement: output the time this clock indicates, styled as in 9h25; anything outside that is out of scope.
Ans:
5h00
